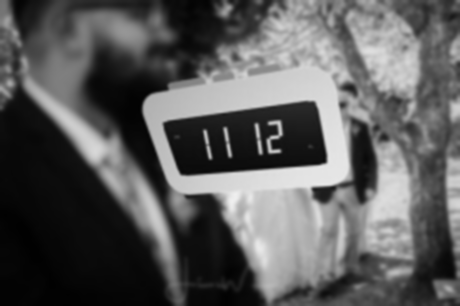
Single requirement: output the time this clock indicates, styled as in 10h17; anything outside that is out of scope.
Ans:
11h12
